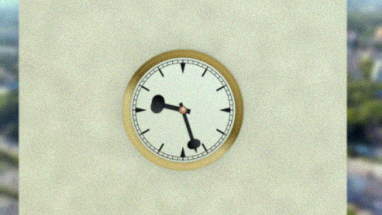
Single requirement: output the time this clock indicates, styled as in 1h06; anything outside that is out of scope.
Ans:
9h27
